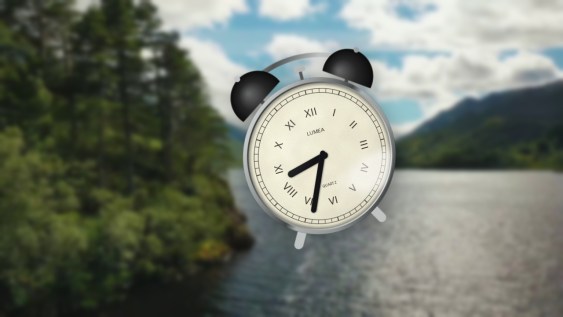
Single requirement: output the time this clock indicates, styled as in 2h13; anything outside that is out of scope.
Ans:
8h34
